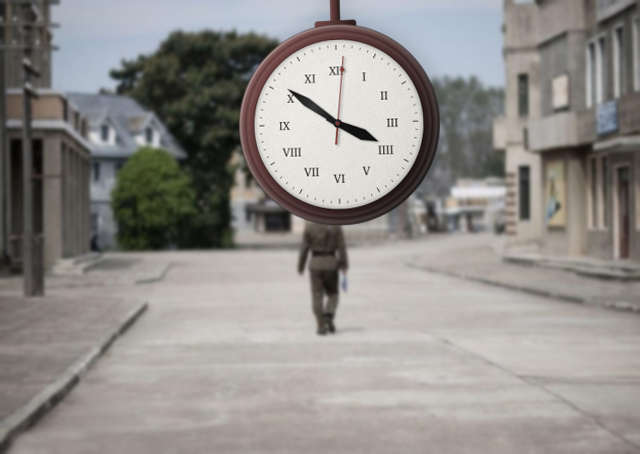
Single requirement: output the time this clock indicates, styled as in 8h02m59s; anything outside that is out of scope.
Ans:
3h51m01s
